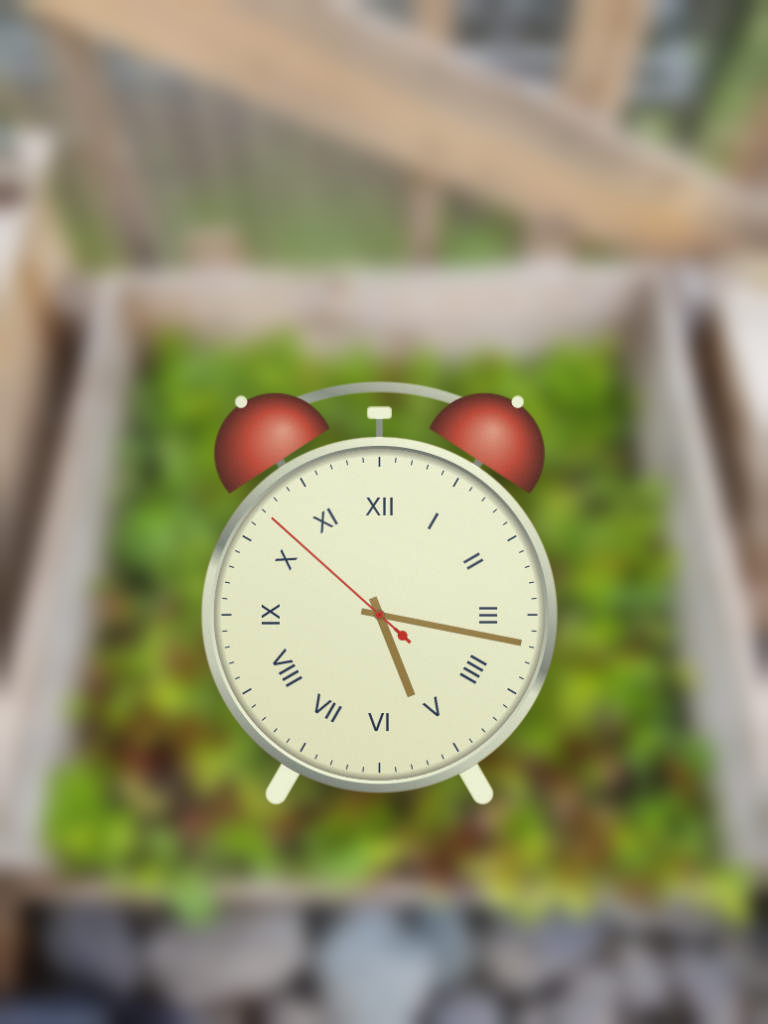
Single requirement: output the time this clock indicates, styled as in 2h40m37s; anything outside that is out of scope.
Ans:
5h16m52s
